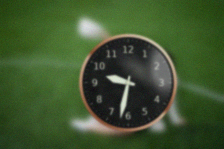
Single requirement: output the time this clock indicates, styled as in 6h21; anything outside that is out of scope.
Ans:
9h32
